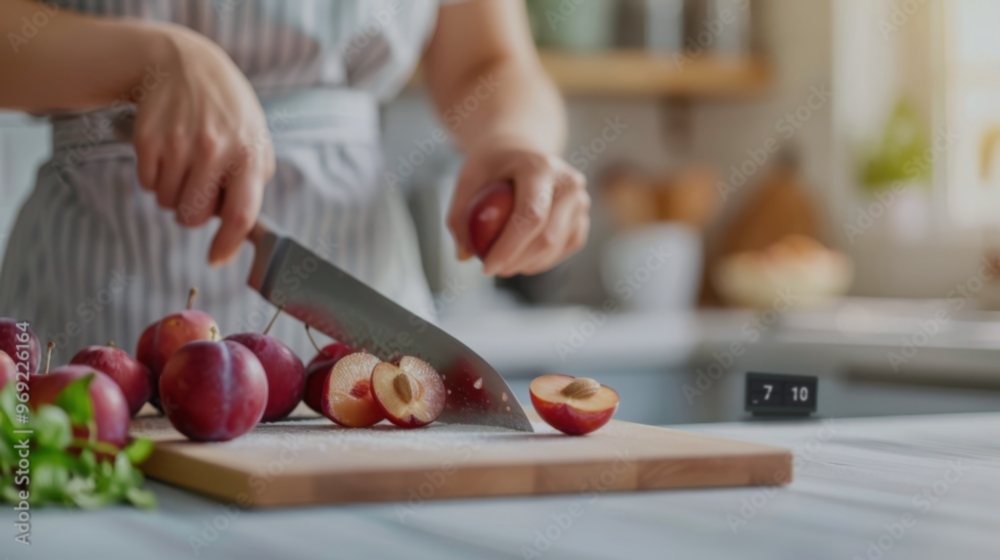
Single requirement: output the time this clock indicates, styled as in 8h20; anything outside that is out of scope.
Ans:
7h10
